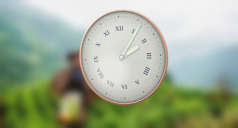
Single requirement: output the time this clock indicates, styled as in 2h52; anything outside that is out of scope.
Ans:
2h06
